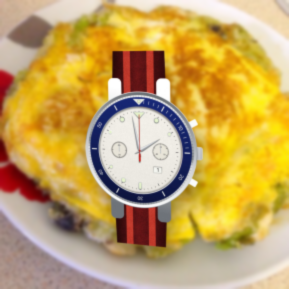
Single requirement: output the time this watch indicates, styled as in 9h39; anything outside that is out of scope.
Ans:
1h58
